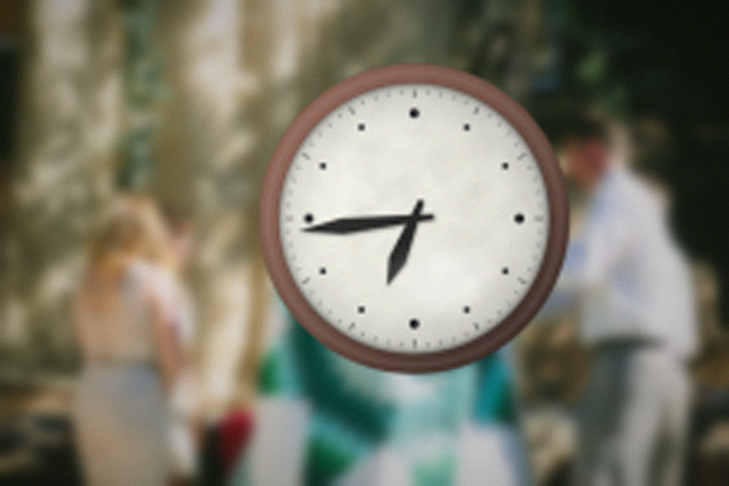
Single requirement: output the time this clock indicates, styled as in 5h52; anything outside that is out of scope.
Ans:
6h44
